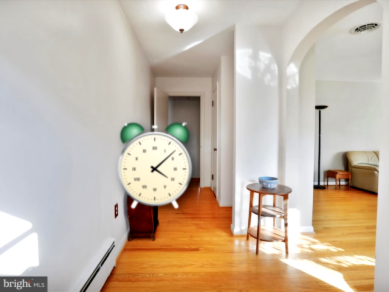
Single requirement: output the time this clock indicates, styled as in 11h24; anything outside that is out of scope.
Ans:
4h08
